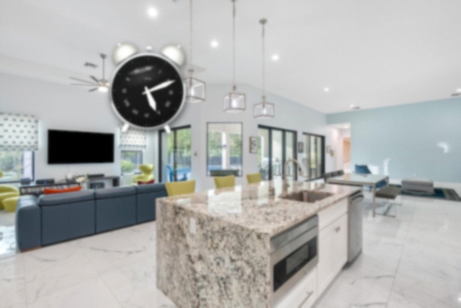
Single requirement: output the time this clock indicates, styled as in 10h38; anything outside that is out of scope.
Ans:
5h11
